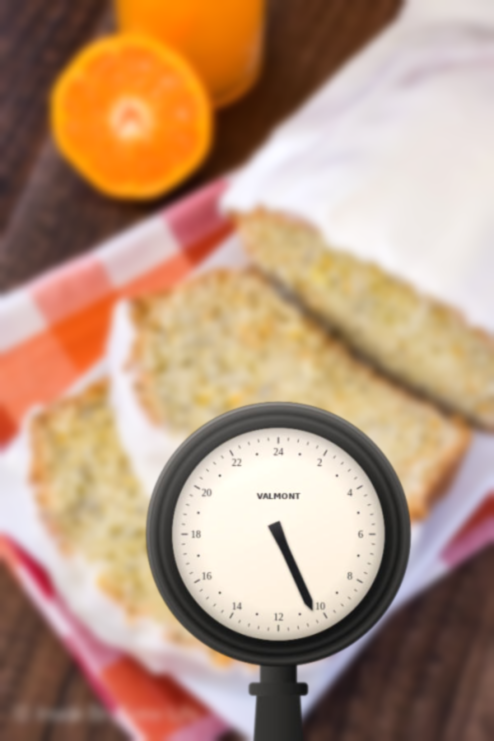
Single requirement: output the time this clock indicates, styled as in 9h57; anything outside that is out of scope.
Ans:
10h26
